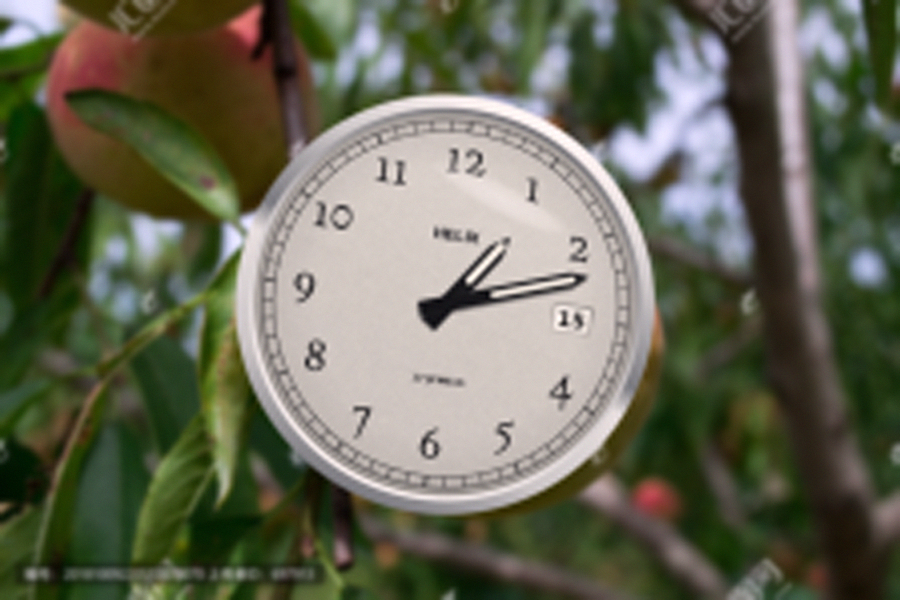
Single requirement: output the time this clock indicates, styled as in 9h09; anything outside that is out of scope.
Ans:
1h12
